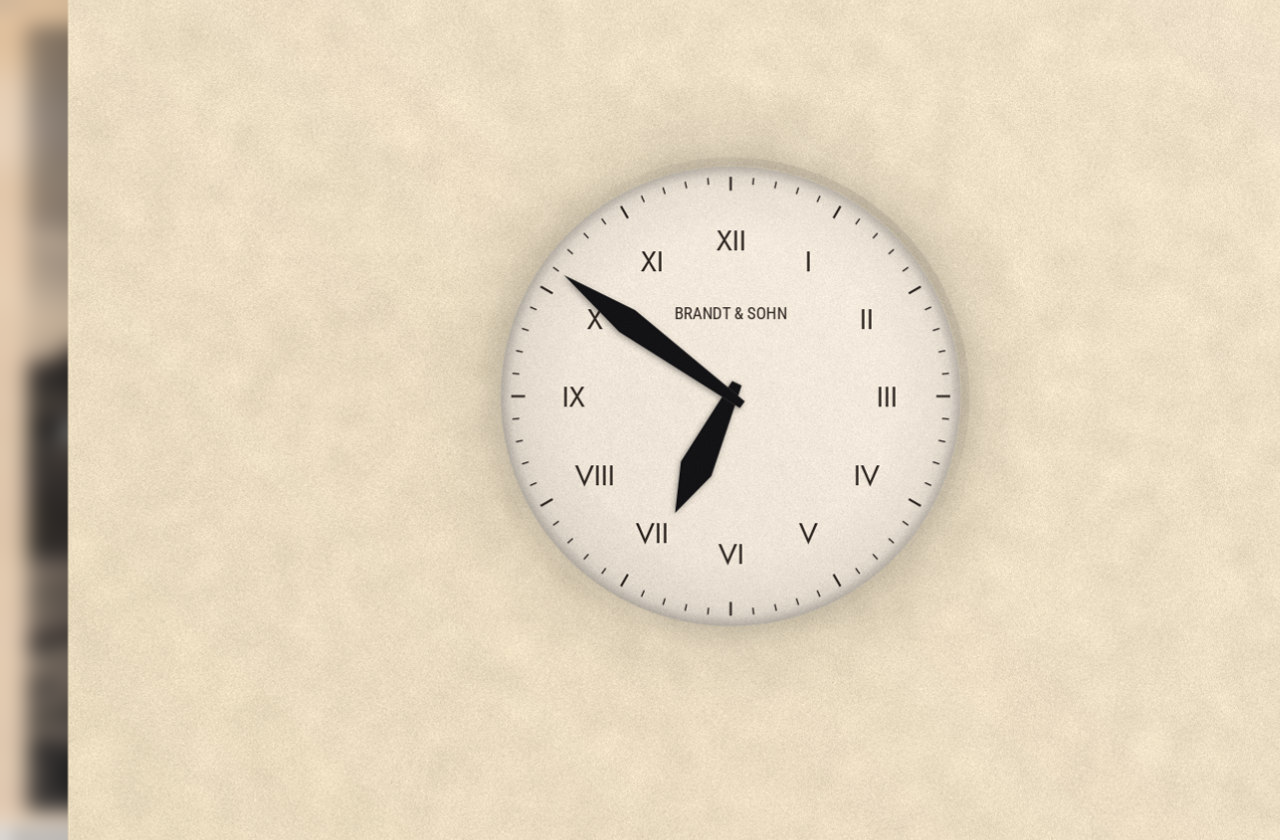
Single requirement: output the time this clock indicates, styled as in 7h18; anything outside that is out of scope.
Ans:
6h51
